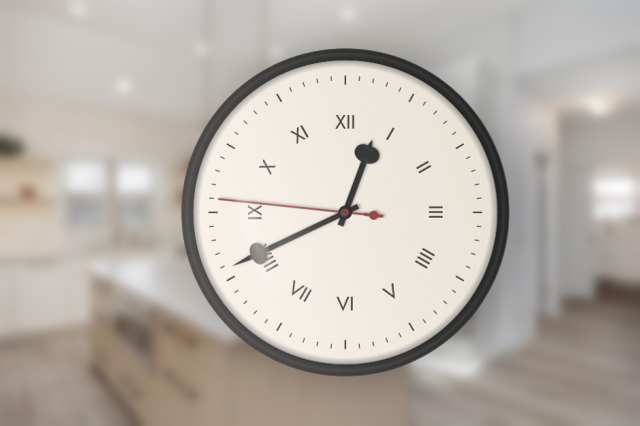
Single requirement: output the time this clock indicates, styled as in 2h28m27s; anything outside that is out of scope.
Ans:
12h40m46s
